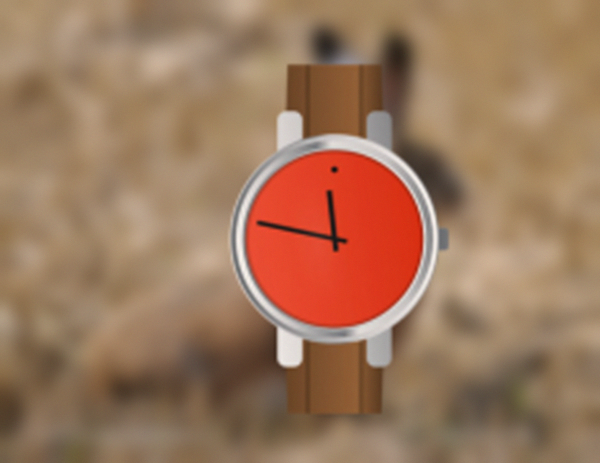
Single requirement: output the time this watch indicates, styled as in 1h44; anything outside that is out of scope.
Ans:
11h47
